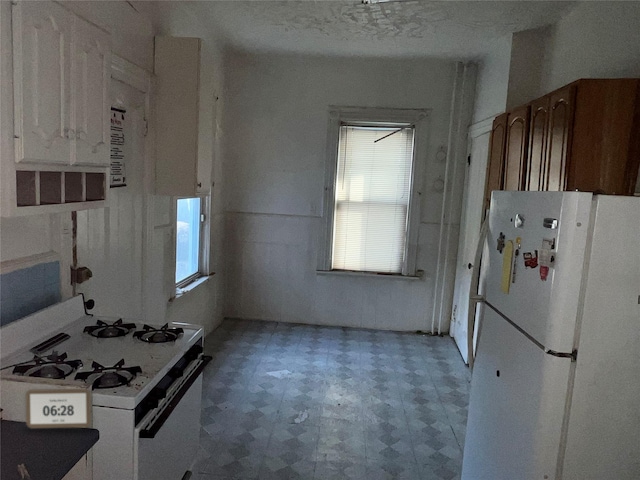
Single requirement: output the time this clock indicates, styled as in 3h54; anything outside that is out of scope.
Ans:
6h28
